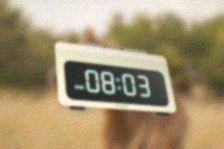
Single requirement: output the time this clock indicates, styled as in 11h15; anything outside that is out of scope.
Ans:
8h03
